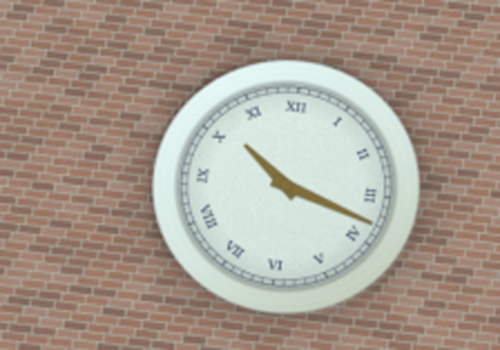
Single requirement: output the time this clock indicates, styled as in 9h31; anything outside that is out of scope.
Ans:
10h18
